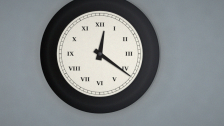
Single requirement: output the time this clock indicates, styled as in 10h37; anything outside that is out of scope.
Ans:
12h21
